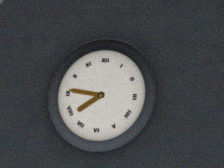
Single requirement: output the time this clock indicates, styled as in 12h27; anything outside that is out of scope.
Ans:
7h46
